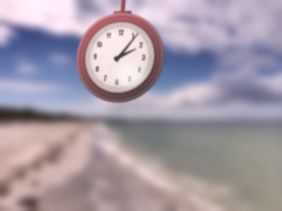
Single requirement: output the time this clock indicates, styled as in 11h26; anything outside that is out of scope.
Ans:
2h06
